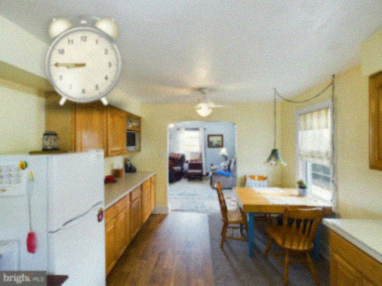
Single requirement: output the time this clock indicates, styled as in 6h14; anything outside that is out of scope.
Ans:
8h45
